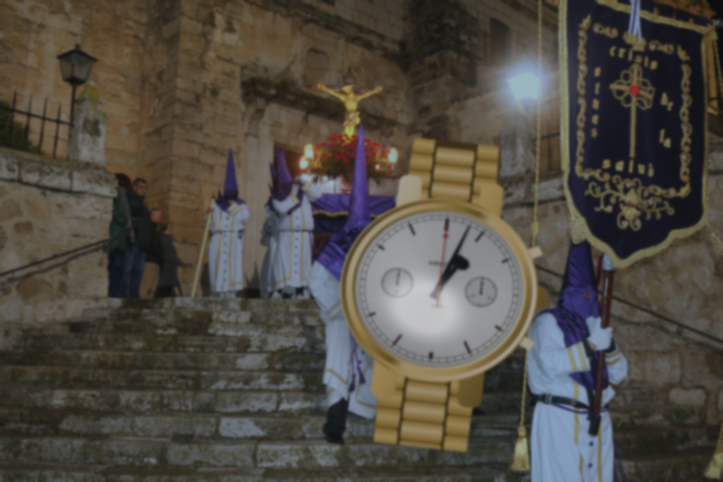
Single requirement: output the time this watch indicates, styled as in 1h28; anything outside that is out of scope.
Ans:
1h03
